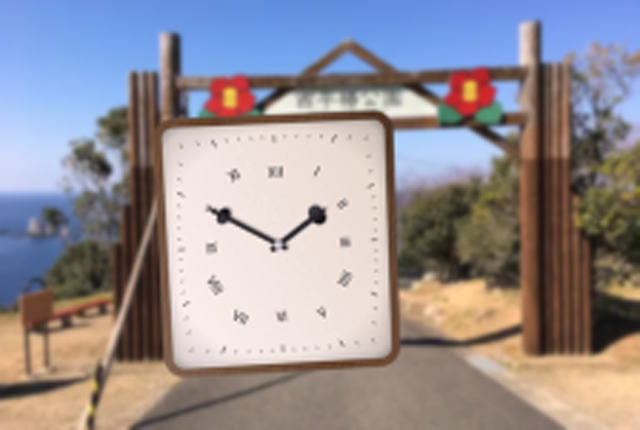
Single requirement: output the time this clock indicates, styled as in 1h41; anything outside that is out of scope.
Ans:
1h50
